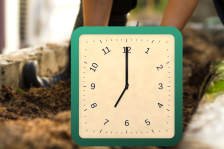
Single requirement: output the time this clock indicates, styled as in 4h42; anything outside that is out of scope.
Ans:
7h00
